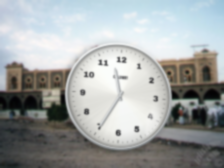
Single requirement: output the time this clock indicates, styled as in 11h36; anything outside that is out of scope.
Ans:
11h35
